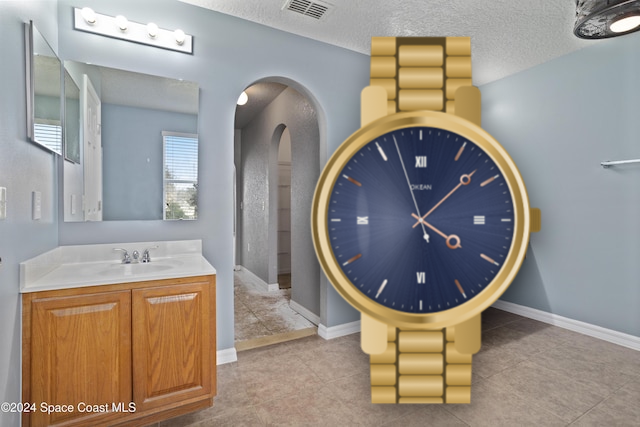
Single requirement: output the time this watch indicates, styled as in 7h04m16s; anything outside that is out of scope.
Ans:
4h07m57s
